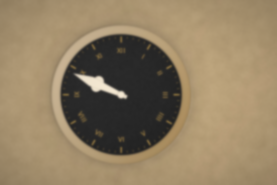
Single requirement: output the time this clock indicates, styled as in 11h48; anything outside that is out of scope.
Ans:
9h49
